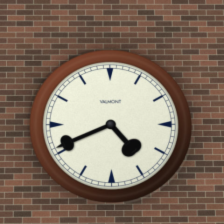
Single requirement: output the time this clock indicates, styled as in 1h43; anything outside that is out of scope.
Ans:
4h41
